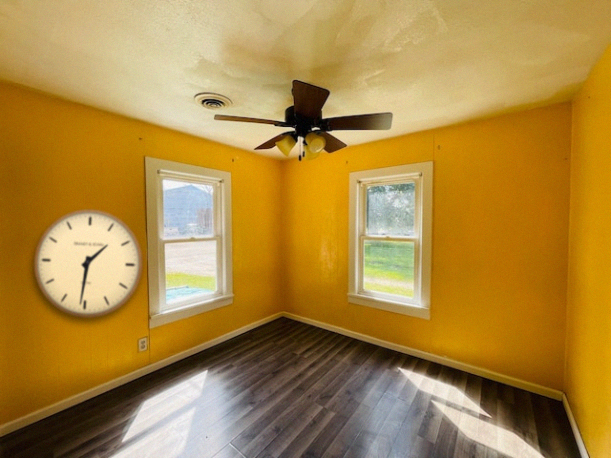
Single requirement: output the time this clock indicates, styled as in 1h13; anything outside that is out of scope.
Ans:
1h31
